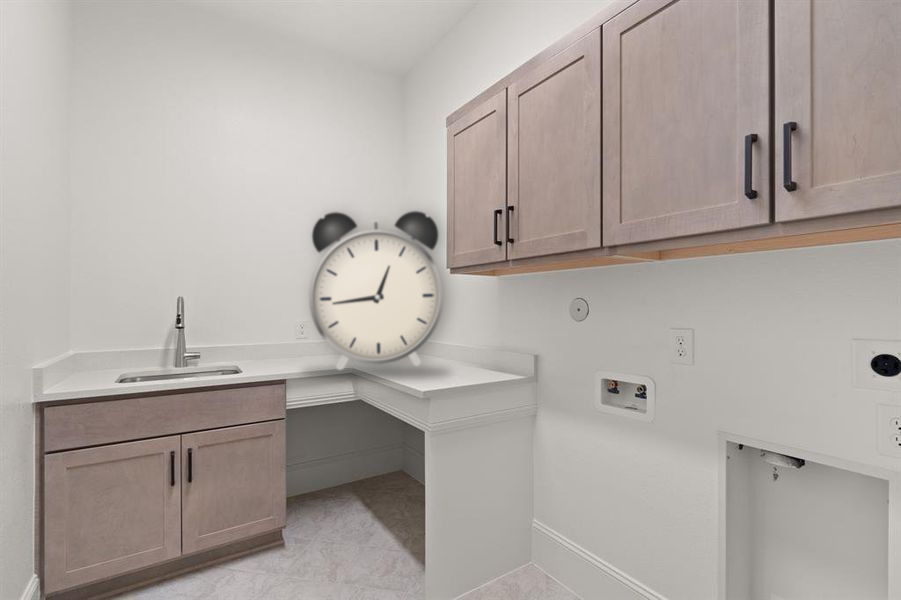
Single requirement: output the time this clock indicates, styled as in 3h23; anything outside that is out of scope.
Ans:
12h44
